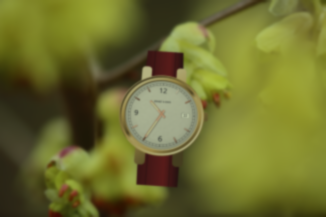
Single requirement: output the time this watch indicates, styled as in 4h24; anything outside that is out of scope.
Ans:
10h35
